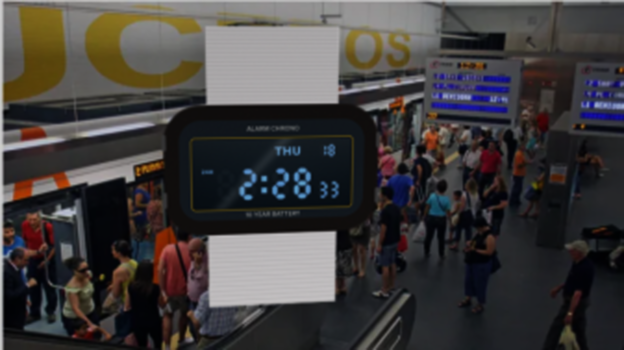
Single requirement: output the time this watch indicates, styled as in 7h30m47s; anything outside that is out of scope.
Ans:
2h28m33s
